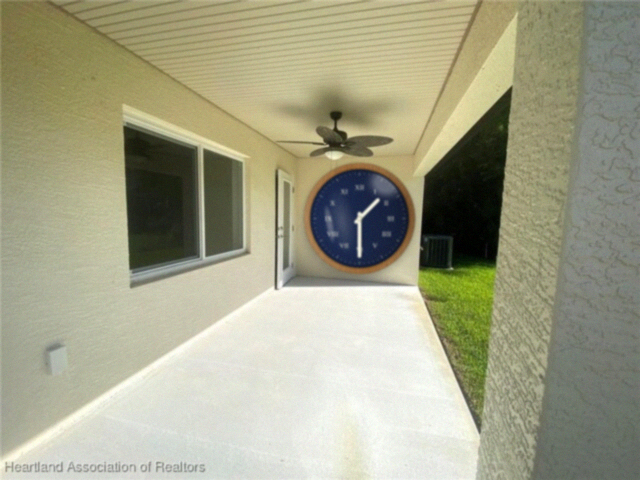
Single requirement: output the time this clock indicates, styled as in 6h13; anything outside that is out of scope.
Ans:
1h30
